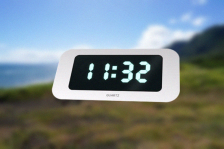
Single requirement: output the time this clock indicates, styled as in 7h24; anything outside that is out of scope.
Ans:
11h32
